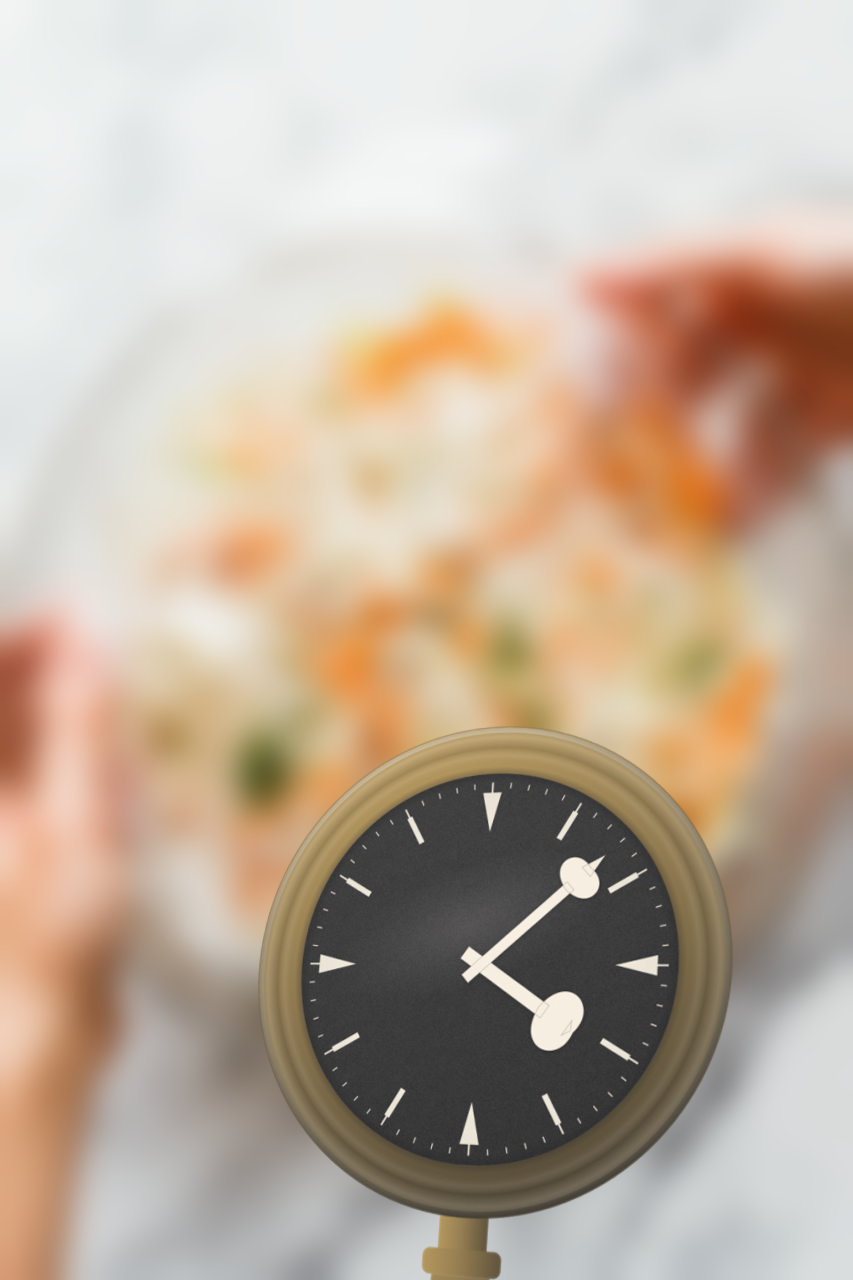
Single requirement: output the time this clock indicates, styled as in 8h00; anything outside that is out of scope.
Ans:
4h08
